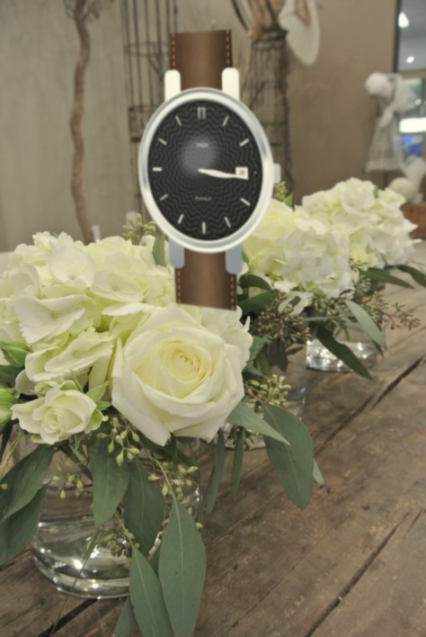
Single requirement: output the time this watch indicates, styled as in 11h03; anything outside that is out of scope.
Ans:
3h16
